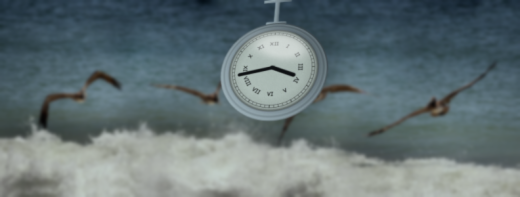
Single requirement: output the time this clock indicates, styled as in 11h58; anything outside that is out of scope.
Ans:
3h43
